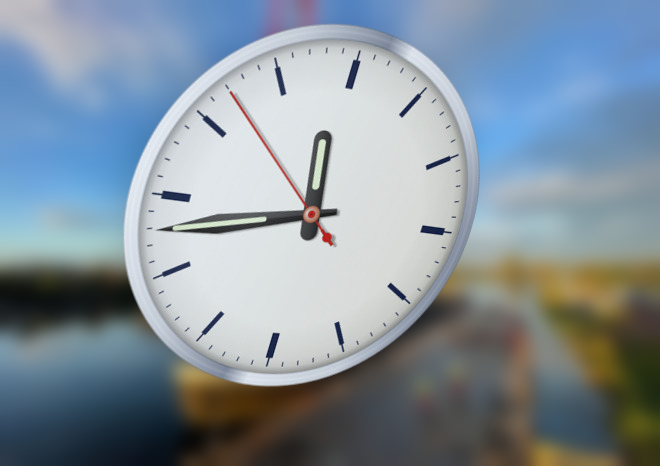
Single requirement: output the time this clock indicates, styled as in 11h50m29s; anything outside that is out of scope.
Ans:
11h42m52s
